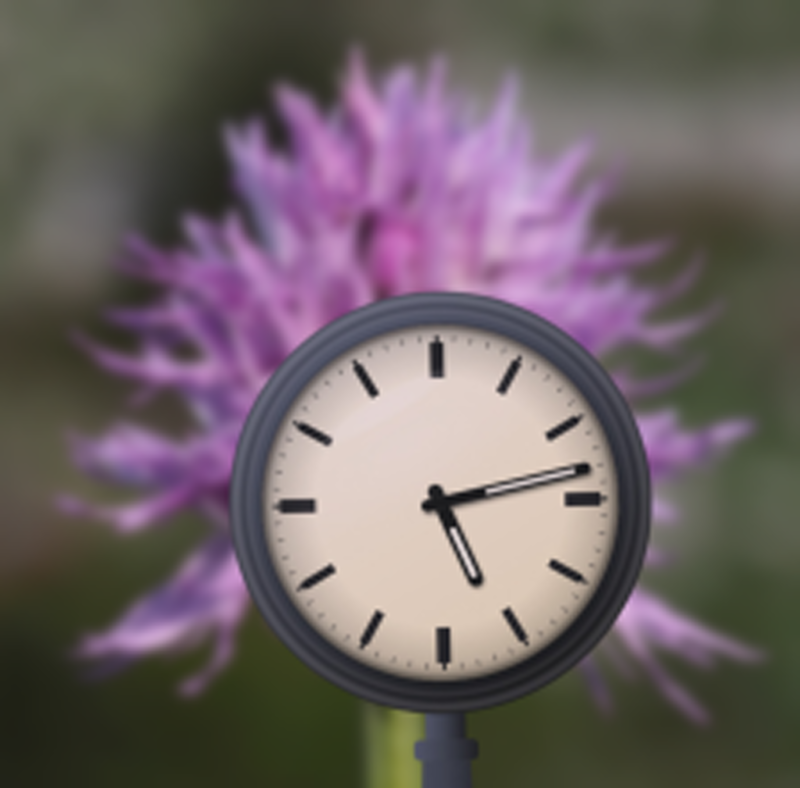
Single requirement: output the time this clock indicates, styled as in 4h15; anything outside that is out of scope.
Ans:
5h13
